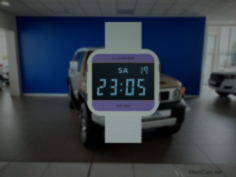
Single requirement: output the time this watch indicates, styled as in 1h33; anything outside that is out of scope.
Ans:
23h05
